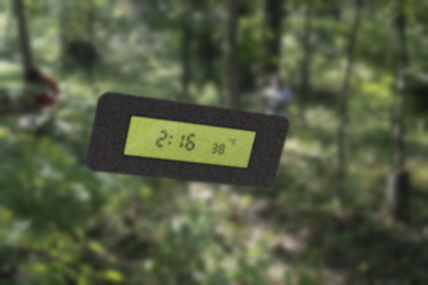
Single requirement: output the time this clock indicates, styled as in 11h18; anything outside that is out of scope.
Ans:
2h16
